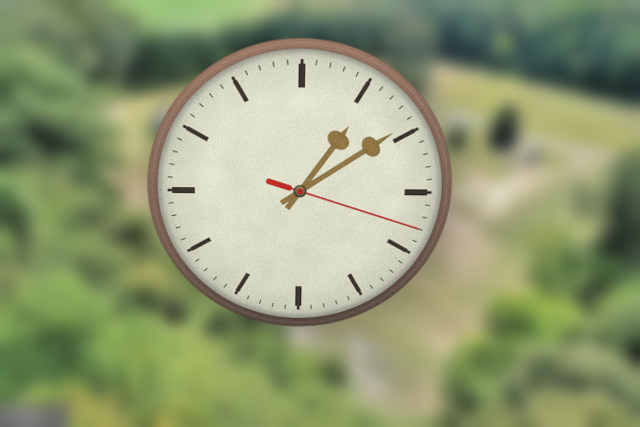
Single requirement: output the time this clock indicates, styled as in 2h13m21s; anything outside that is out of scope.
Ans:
1h09m18s
